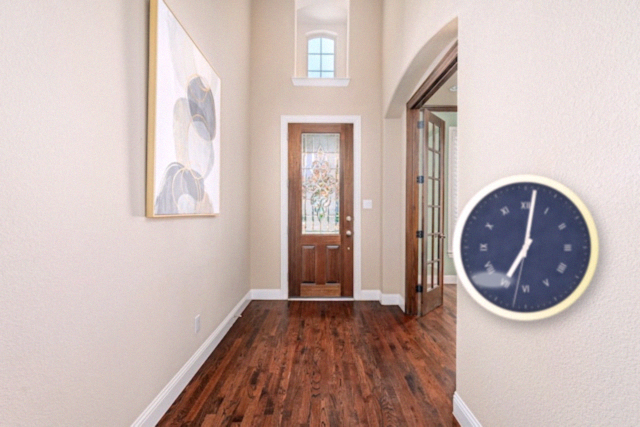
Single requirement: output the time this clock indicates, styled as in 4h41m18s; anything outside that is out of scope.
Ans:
7h01m32s
